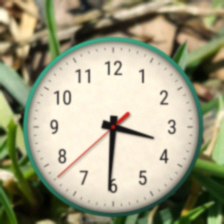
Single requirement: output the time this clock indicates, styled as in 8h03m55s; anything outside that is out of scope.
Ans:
3h30m38s
